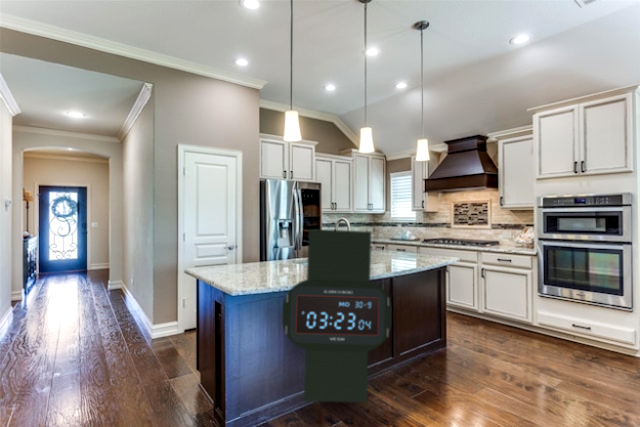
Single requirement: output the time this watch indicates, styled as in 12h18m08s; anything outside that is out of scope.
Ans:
3h23m04s
